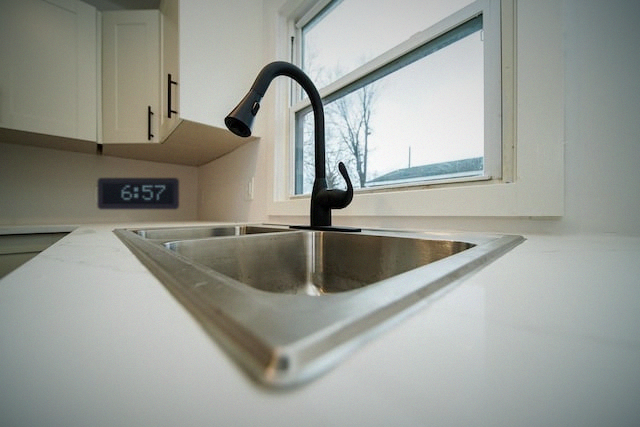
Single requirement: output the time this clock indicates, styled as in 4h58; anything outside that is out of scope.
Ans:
6h57
